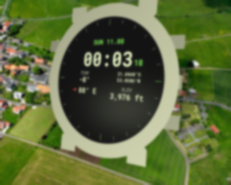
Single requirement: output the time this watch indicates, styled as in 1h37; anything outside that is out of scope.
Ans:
0h03
